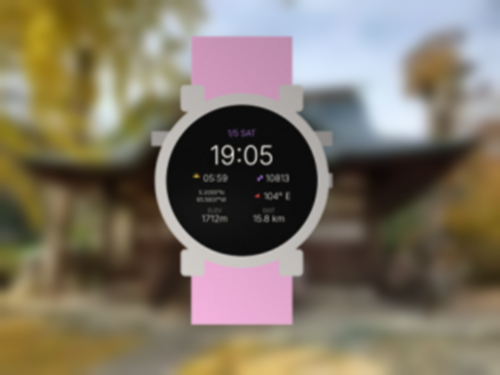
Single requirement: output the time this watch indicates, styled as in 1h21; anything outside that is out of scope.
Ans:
19h05
